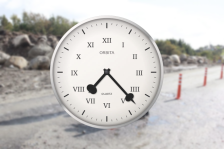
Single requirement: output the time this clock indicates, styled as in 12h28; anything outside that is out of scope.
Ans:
7h23
